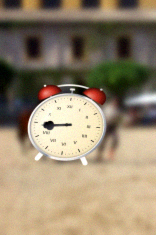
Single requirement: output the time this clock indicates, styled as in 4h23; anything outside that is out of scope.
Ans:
8h44
